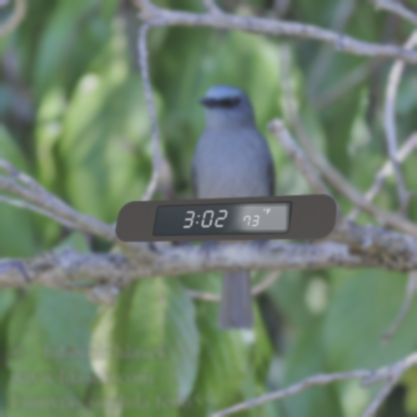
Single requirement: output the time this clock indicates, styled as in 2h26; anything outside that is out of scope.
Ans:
3h02
